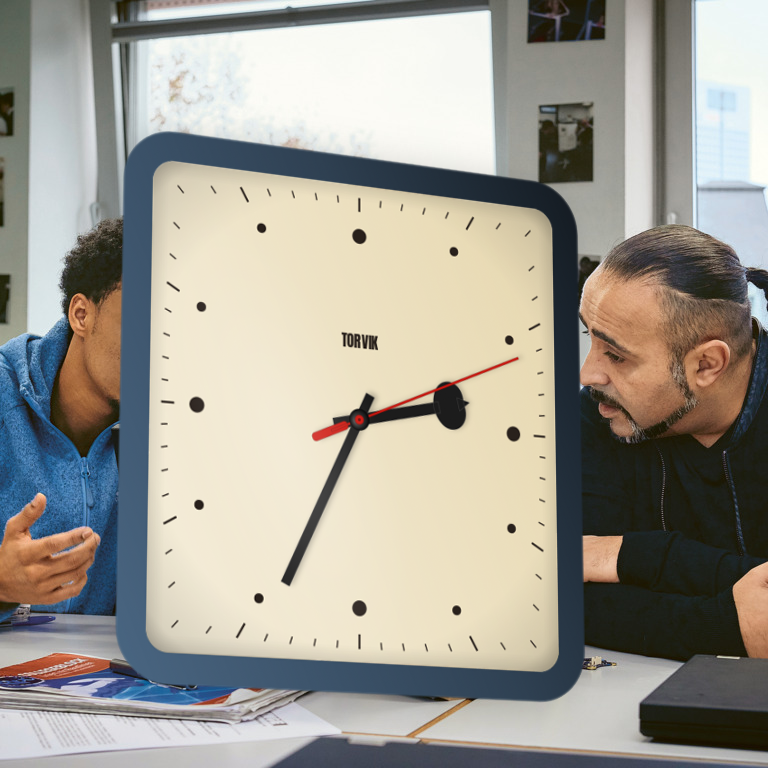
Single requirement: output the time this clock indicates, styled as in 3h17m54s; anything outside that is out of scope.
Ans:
2h34m11s
